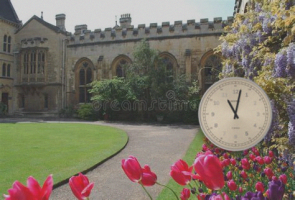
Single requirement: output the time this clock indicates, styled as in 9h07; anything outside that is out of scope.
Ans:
11h02
